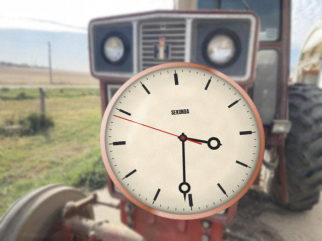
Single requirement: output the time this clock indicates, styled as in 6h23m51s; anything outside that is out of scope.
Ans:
3h30m49s
